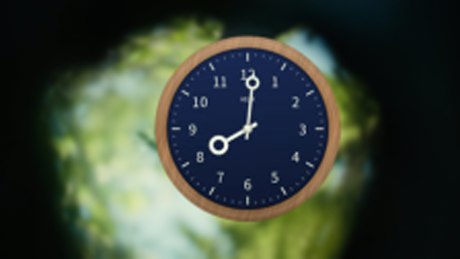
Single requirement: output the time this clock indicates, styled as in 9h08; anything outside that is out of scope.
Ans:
8h01
